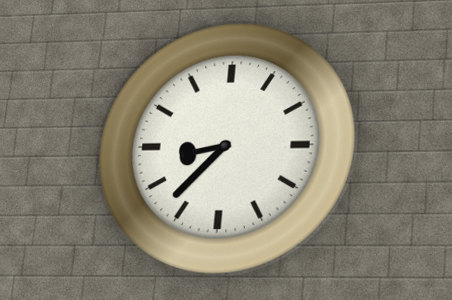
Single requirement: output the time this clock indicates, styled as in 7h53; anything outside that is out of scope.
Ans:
8h37
